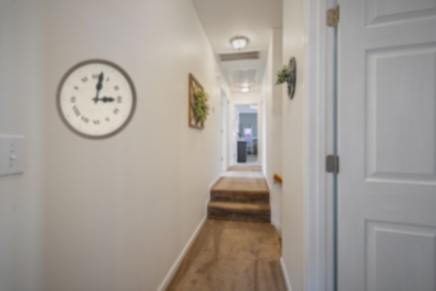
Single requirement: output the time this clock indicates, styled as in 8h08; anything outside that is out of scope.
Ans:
3h02
